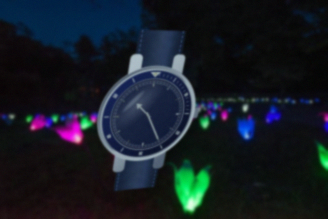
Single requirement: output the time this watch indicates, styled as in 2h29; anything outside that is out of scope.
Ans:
10h25
